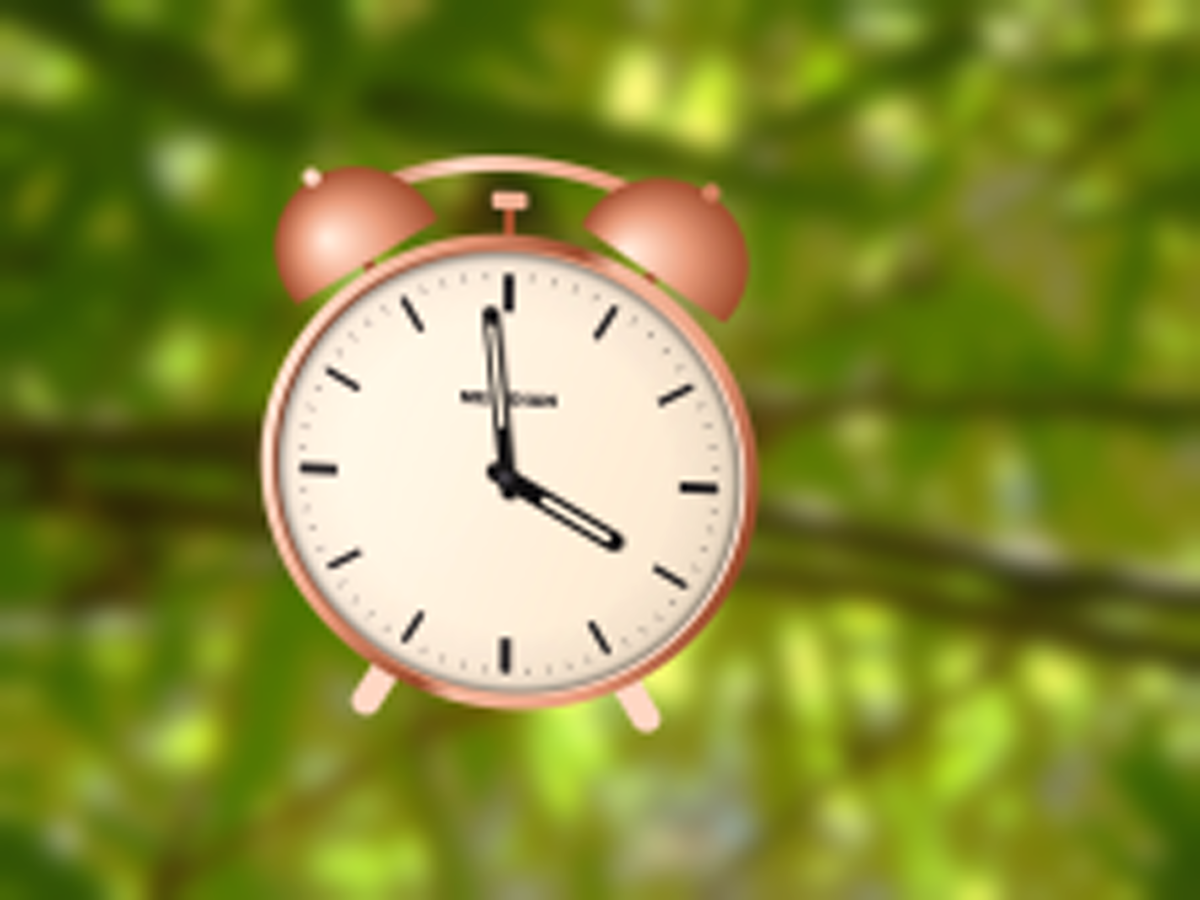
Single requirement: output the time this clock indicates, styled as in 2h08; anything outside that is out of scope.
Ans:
3h59
